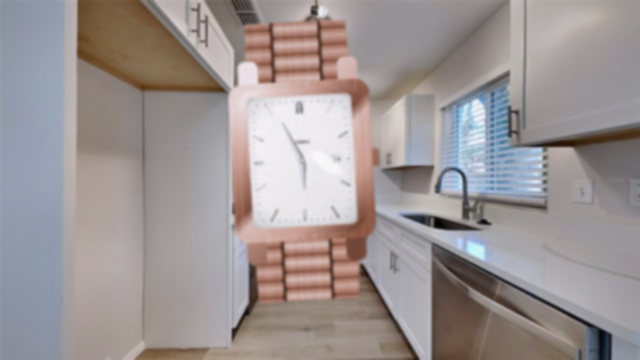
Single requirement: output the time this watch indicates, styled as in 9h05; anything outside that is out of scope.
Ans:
5h56
